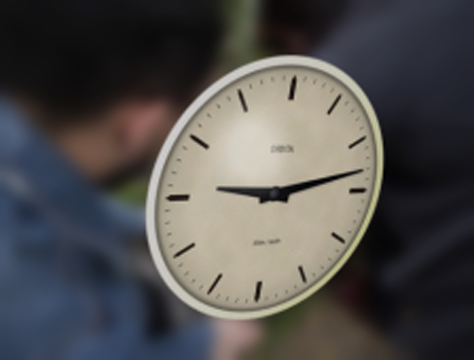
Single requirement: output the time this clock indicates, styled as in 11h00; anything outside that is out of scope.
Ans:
9h13
